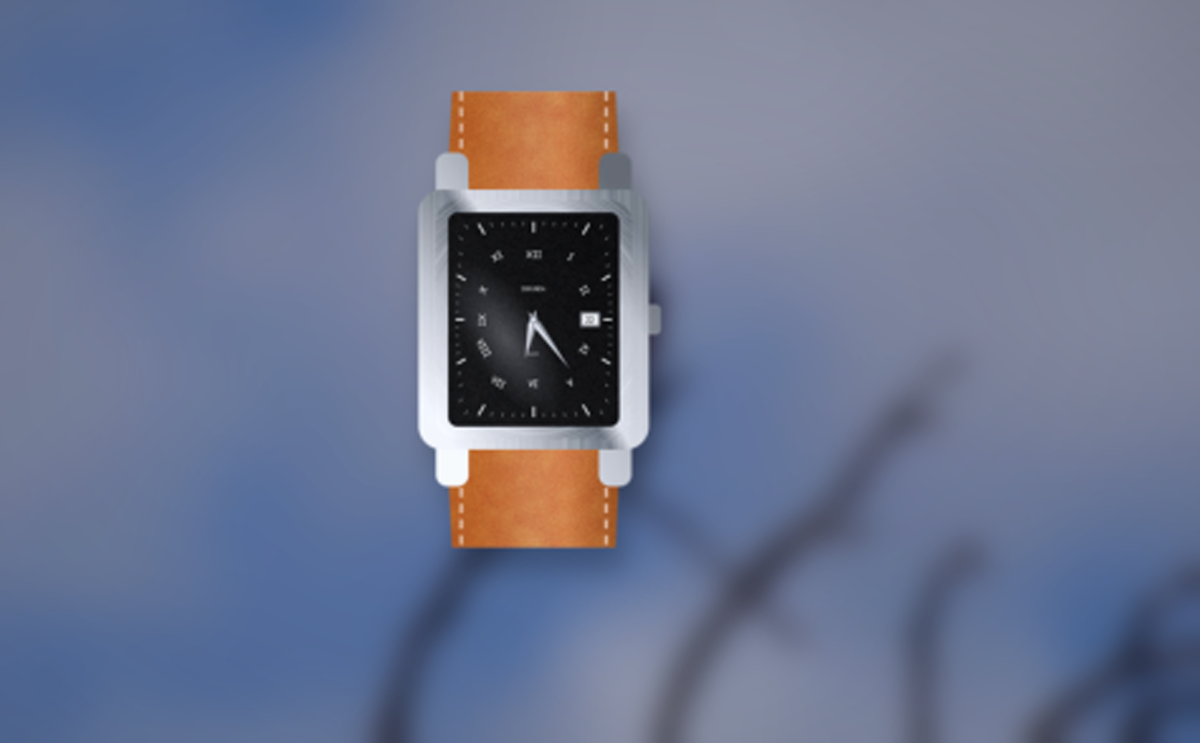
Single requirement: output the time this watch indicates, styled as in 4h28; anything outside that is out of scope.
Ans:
6h24
